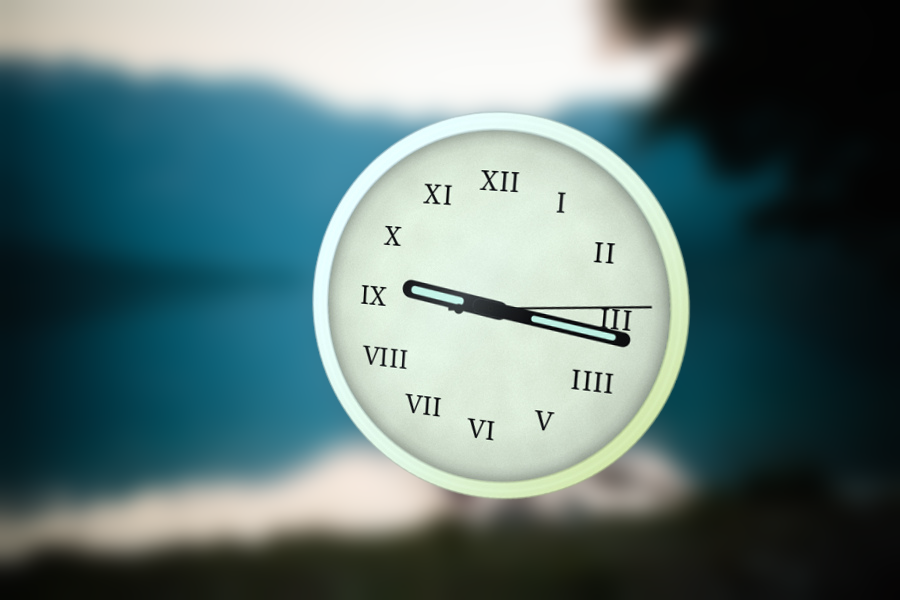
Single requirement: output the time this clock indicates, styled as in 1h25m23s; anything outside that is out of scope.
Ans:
9h16m14s
